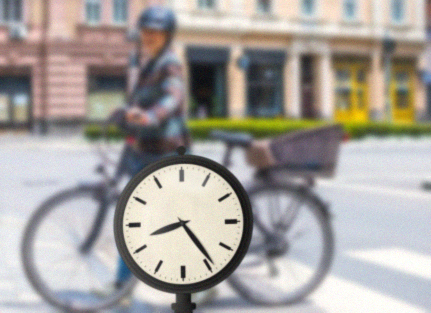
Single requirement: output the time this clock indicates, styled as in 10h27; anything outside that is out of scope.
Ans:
8h24
